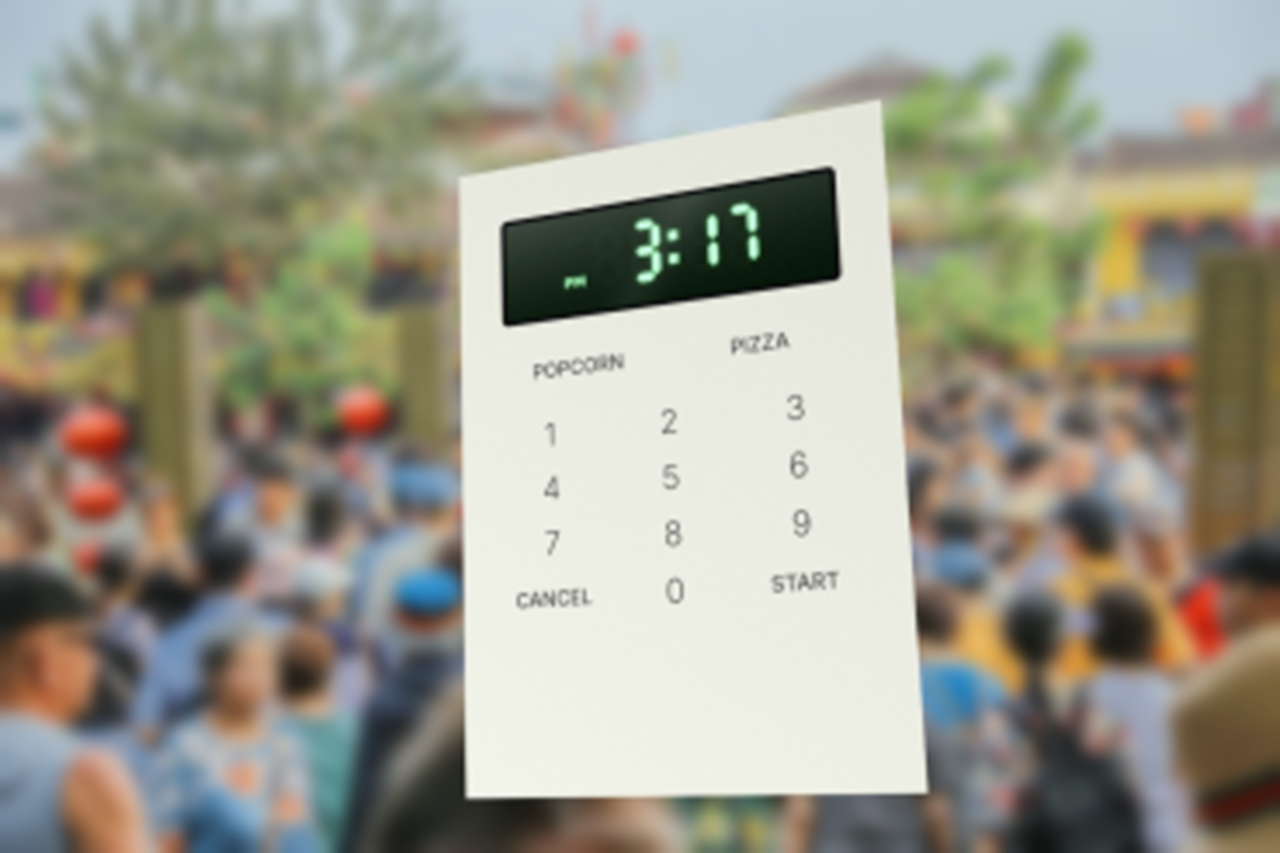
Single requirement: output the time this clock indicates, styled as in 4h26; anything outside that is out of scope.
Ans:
3h17
